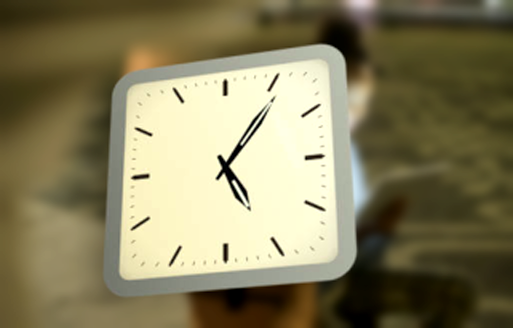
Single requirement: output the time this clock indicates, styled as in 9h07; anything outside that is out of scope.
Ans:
5h06
